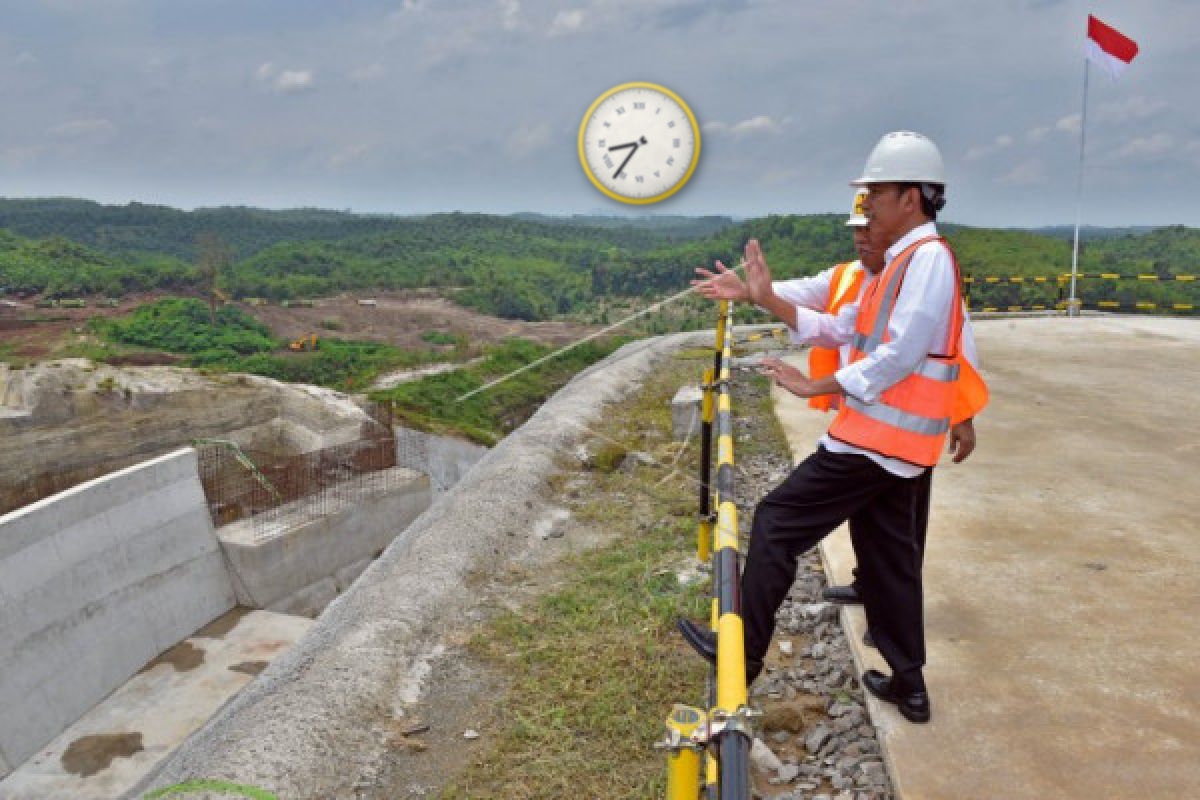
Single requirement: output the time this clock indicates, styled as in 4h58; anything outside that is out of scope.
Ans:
8h36
